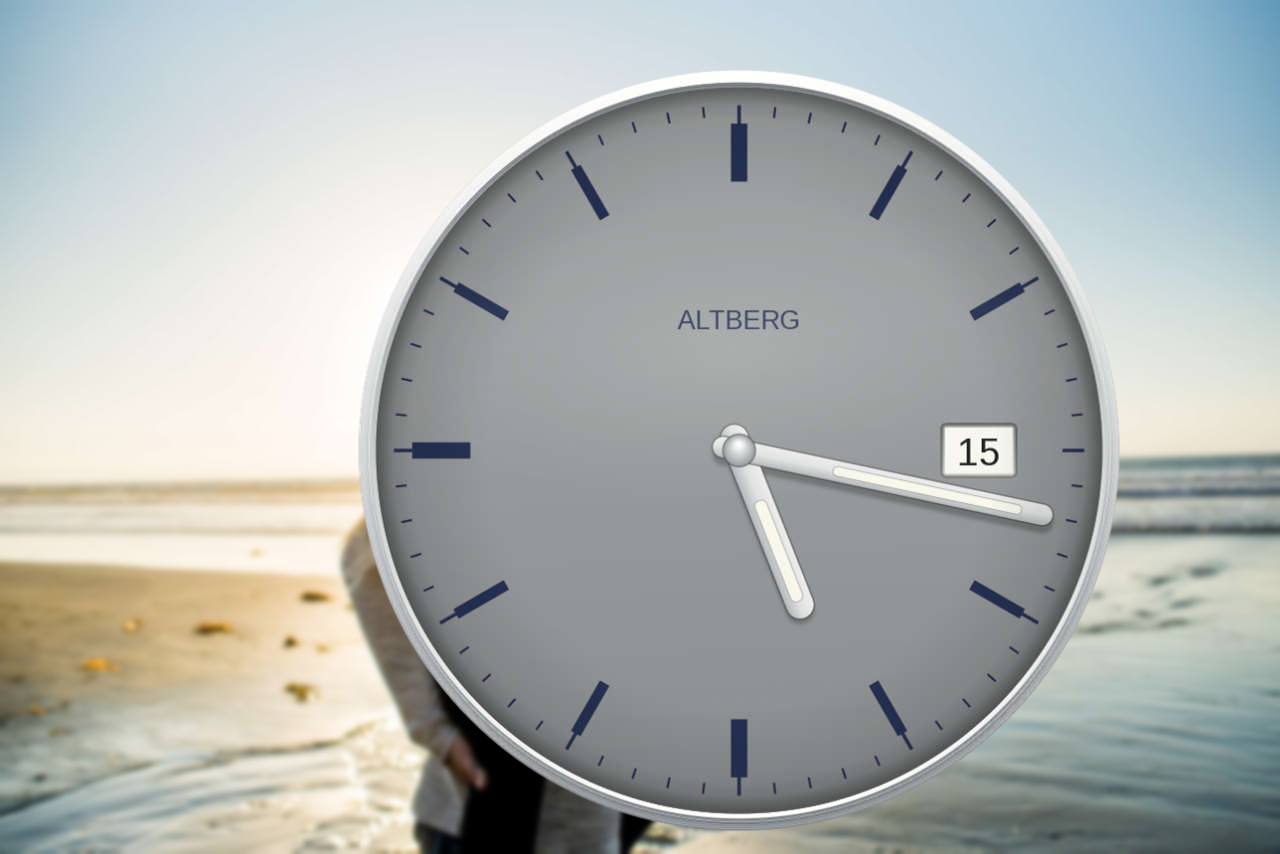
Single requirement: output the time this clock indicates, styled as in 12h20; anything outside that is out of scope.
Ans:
5h17
